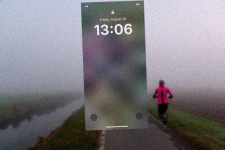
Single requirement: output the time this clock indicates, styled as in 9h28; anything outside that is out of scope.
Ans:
13h06
